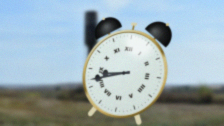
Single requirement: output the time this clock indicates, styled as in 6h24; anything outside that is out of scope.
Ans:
8h42
